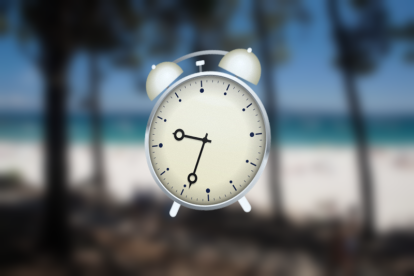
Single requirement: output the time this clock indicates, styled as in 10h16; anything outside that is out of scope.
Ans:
9h34
